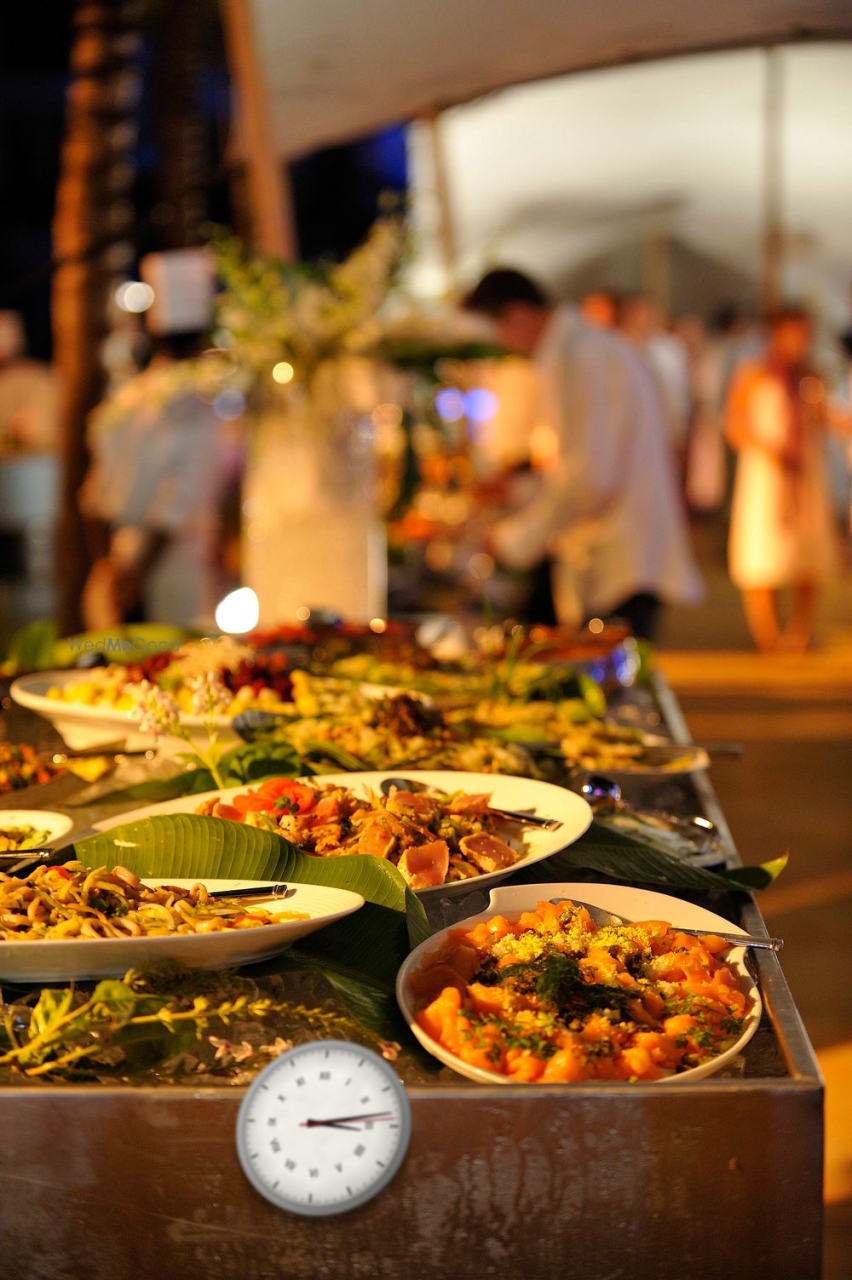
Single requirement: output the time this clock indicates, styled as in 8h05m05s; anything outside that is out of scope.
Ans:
3h13m14s
